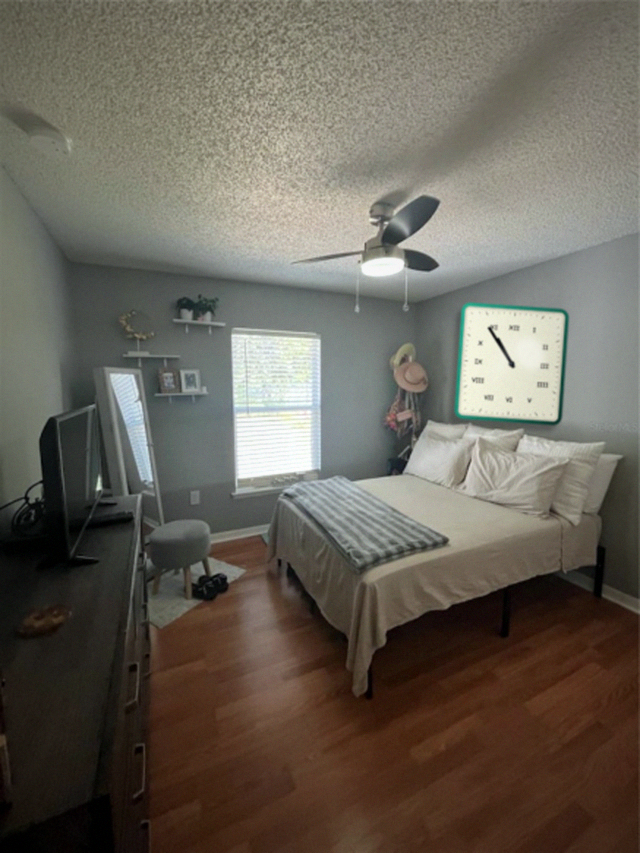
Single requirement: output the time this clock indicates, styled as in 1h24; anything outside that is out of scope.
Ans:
10h54
